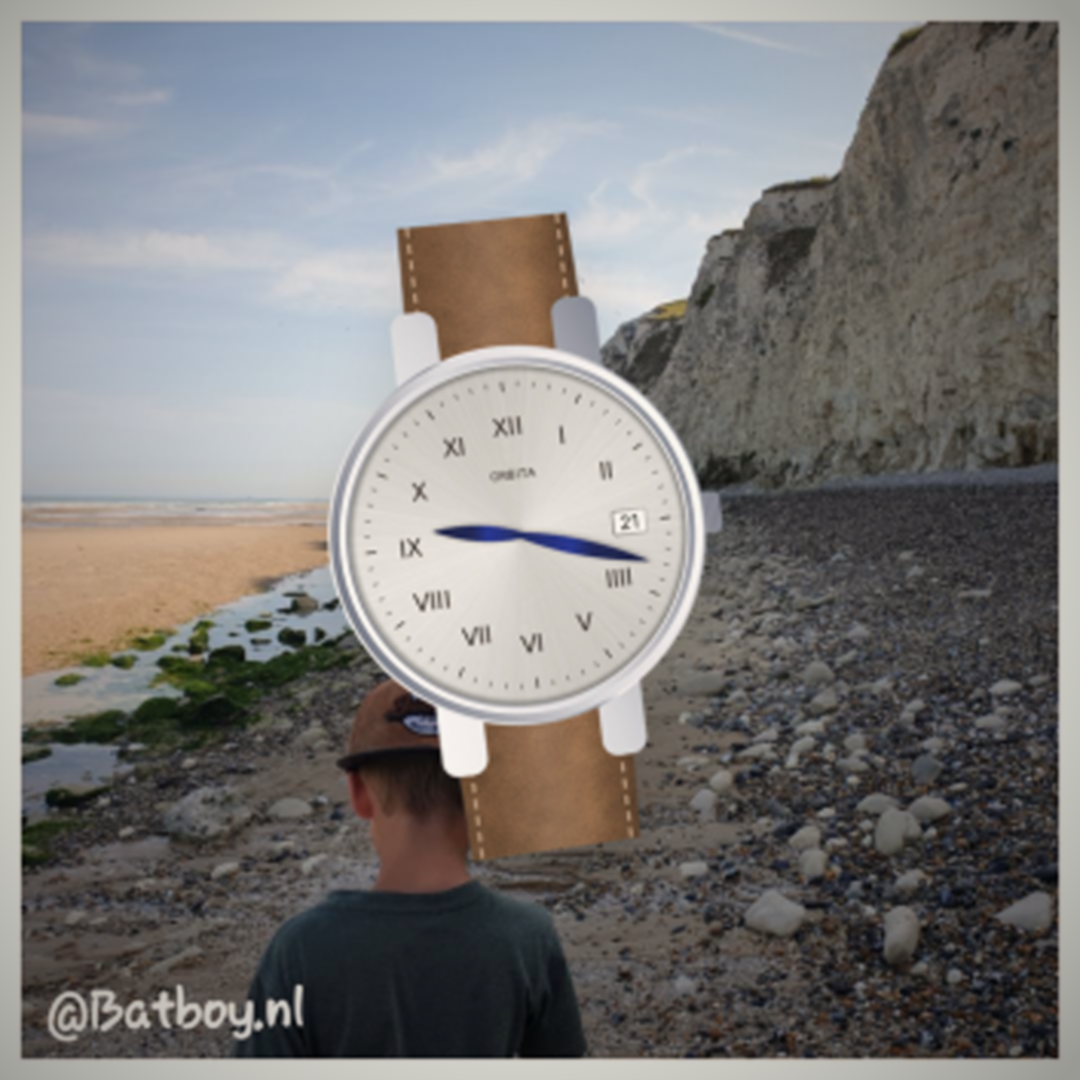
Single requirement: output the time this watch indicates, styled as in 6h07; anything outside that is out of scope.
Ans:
9h18
